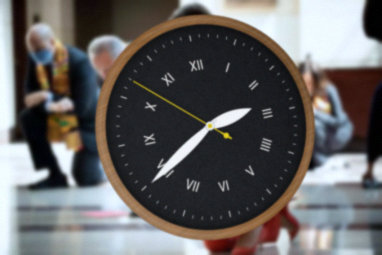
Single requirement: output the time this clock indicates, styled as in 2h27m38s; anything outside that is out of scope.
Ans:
2h39m52s
